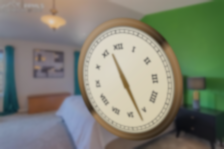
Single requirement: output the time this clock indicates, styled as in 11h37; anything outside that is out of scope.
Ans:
11h27
